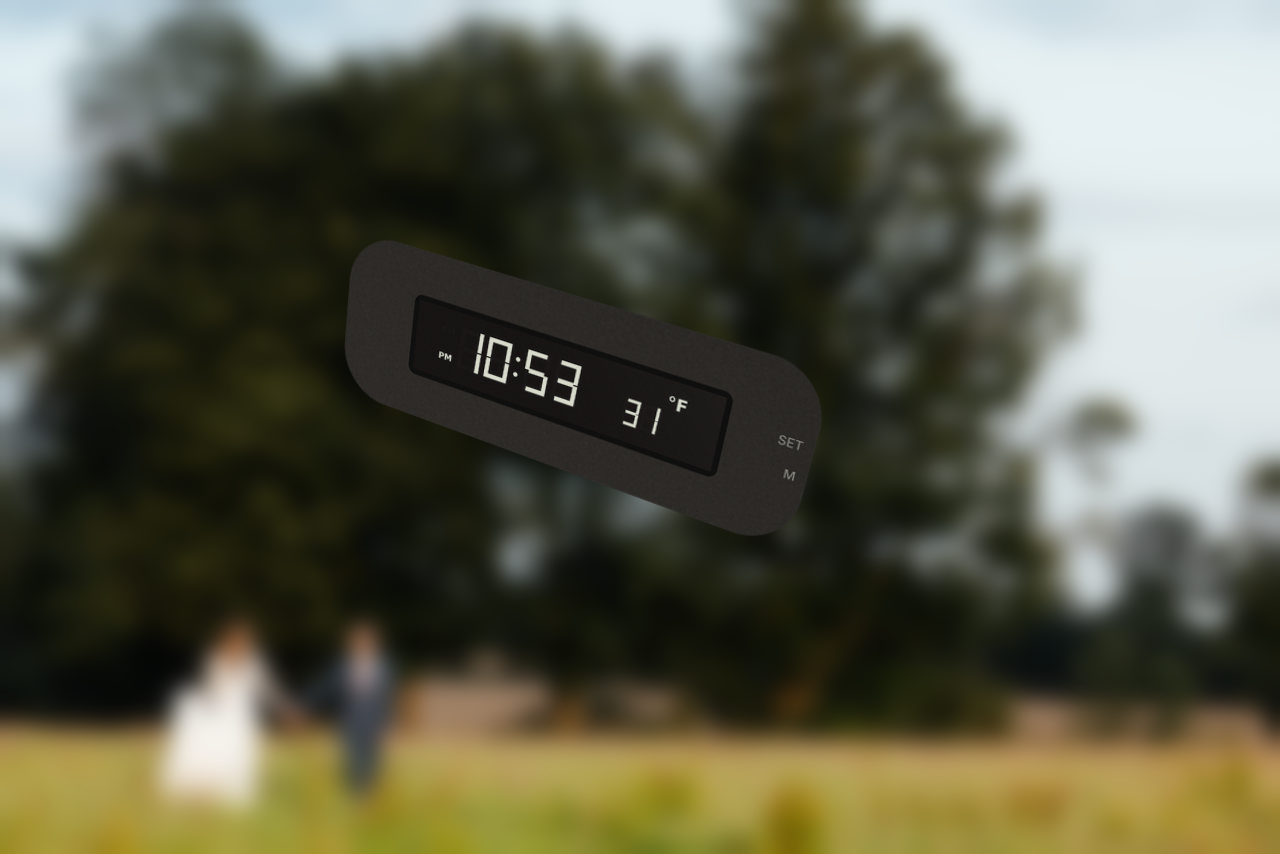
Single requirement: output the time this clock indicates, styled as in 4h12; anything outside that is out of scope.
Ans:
10h53
